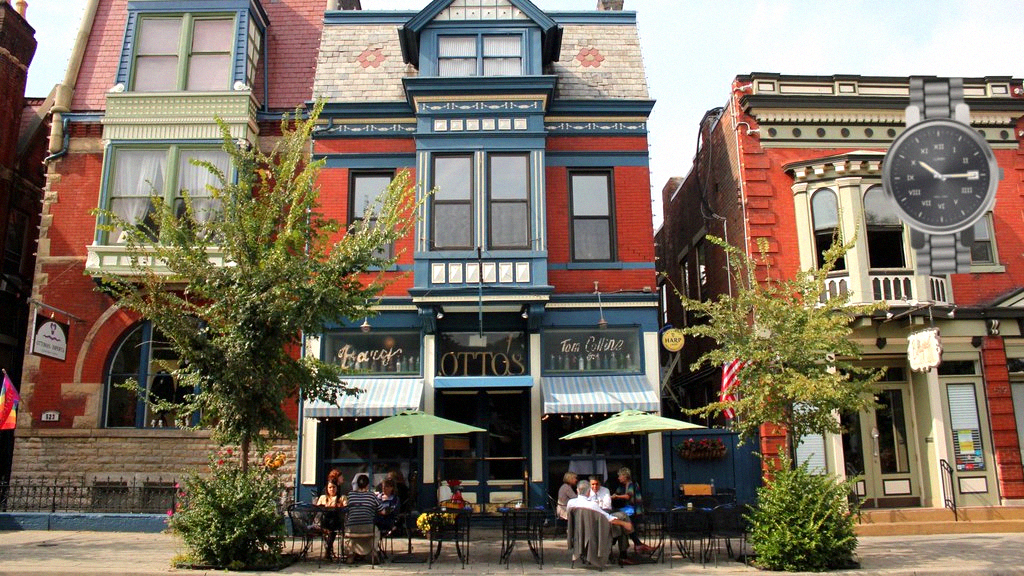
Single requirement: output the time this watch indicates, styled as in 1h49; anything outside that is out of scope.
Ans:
10h15
